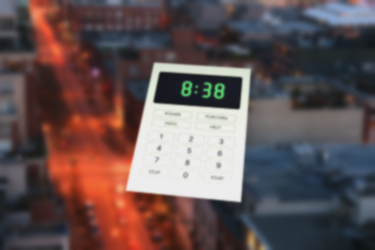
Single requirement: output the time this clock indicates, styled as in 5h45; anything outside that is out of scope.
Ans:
8h38
